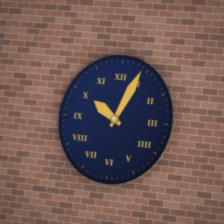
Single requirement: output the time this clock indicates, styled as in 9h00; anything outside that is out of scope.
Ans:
10h04
